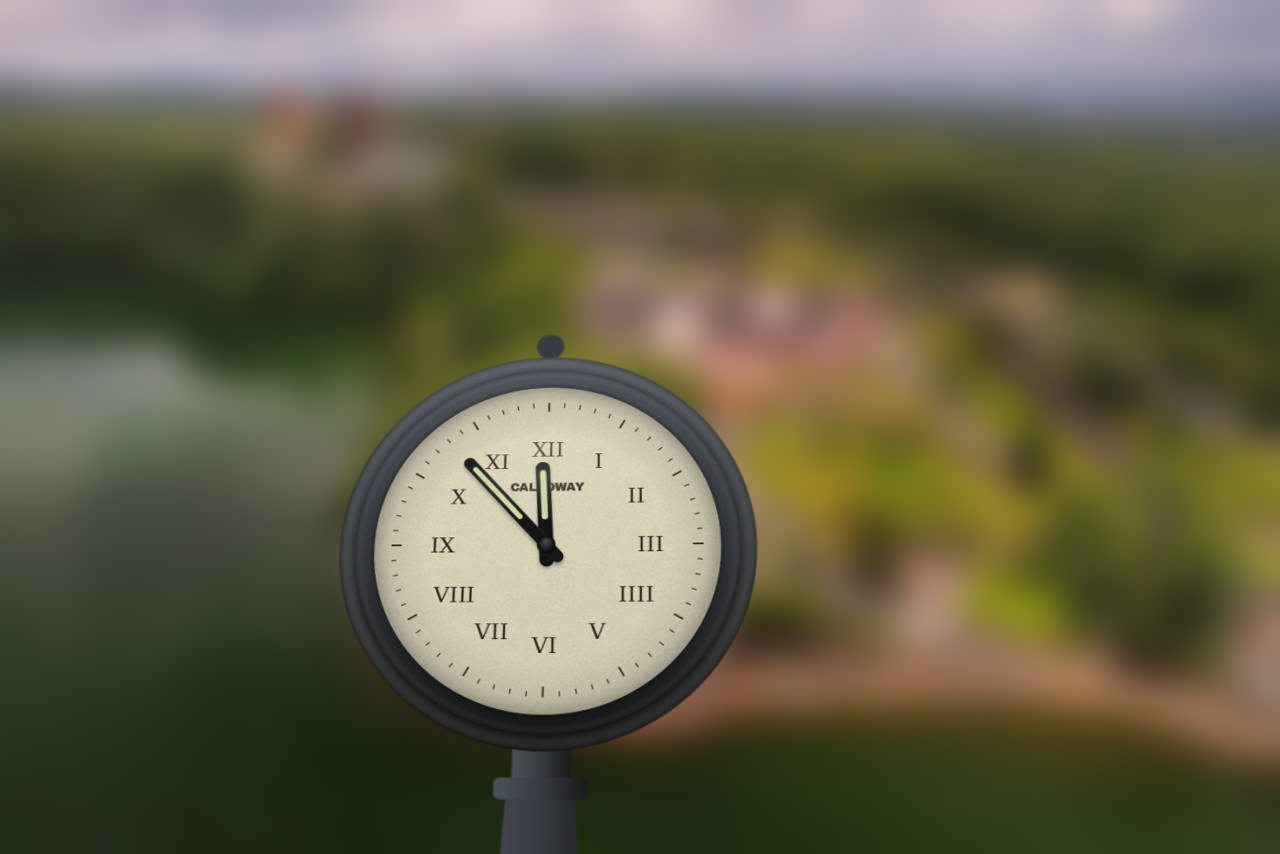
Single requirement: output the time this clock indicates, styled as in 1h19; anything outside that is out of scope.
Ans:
11h53
